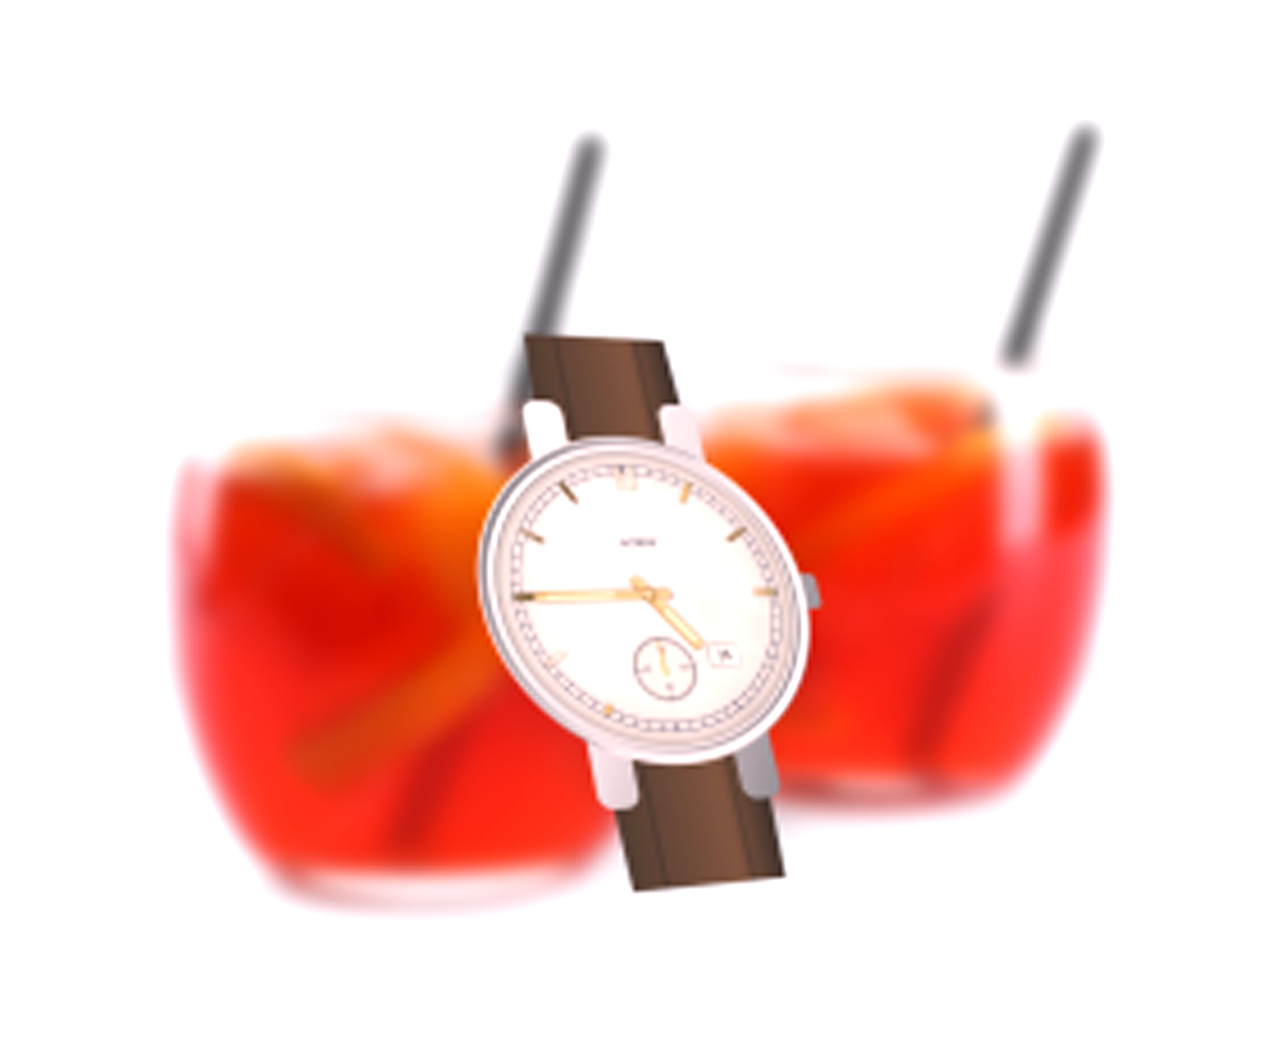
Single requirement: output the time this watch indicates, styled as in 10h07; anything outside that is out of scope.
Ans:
4h45
